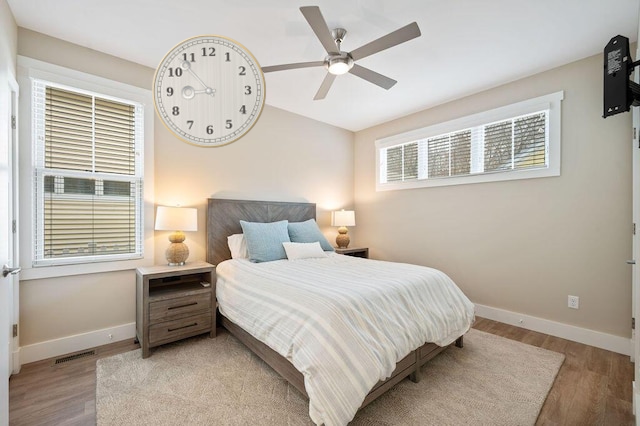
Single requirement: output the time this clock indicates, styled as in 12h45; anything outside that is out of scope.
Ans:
8h53
